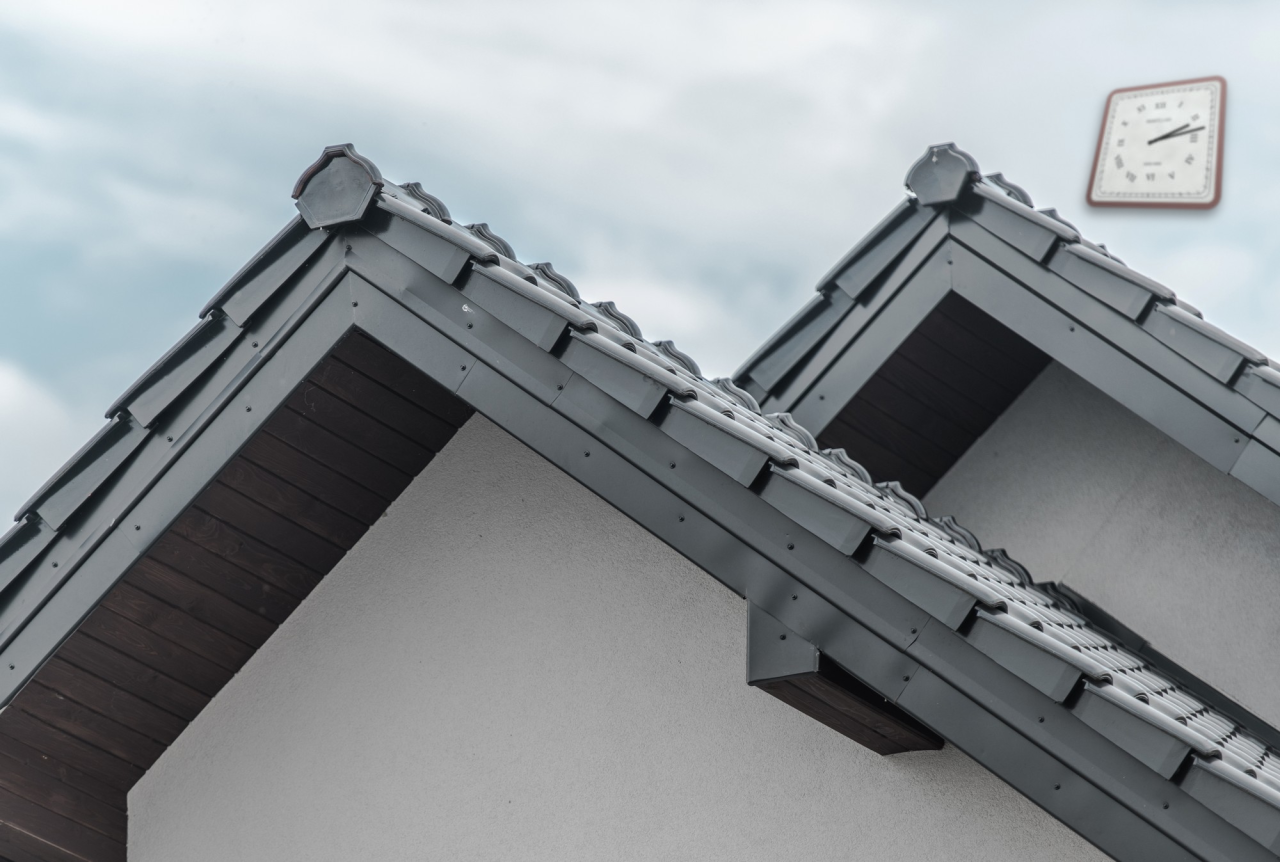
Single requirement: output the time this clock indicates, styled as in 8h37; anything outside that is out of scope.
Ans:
2h13
